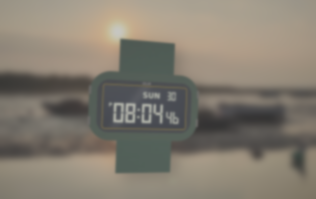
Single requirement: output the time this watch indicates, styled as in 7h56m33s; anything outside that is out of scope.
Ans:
8h04m46s
